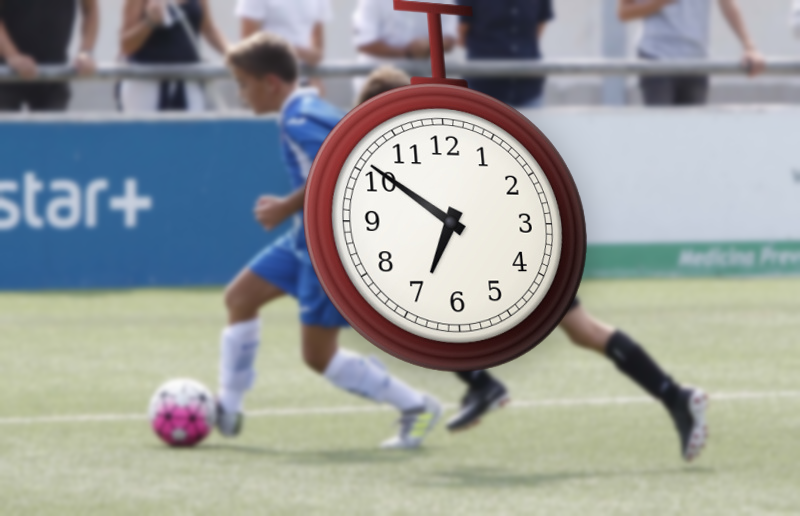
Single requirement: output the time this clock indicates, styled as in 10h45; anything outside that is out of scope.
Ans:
6h51
